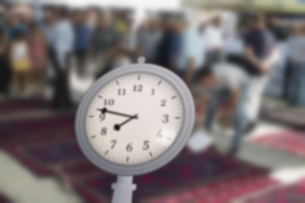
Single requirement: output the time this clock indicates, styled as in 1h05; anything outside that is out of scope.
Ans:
7h47
